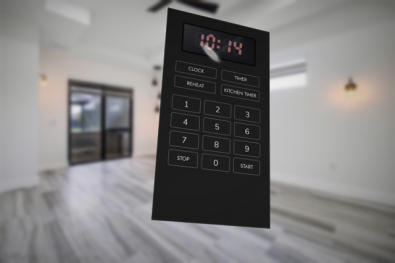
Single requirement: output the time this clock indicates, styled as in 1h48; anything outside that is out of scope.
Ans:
10h14
